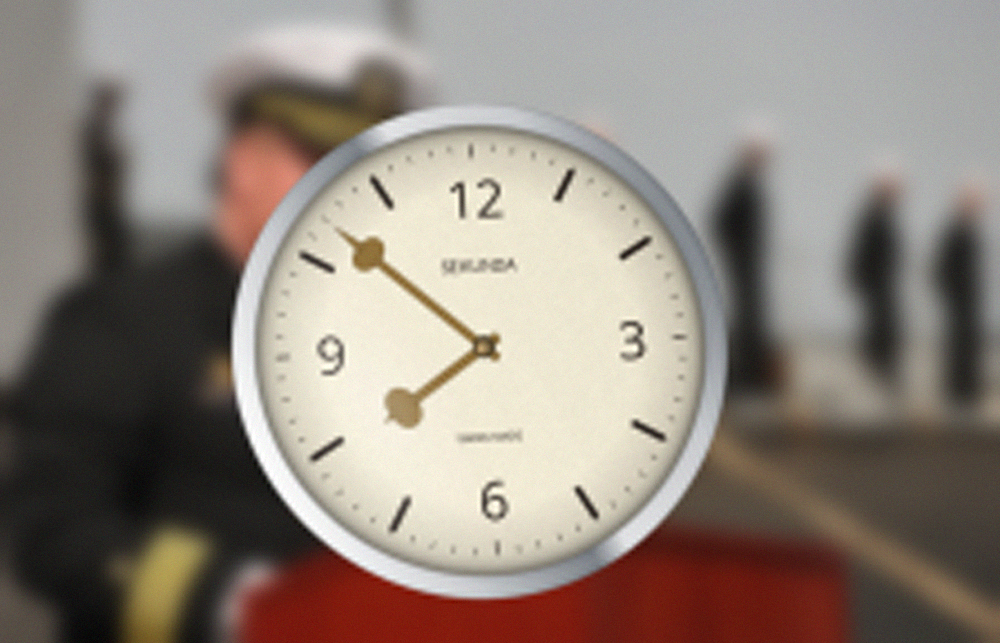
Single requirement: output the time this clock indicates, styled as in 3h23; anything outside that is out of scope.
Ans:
7h52
